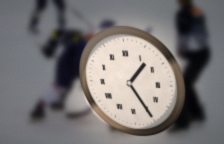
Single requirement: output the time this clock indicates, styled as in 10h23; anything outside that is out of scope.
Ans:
1h25
